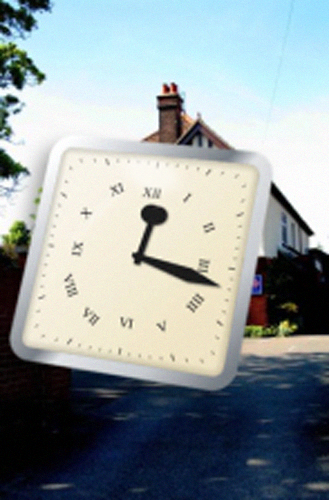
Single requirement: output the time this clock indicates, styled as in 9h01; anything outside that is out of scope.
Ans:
12h17
